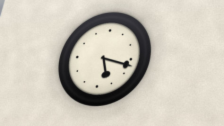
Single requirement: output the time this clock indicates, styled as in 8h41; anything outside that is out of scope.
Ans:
5h17
